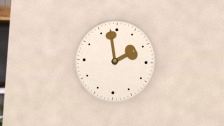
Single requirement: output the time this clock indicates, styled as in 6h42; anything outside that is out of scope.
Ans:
1h58
